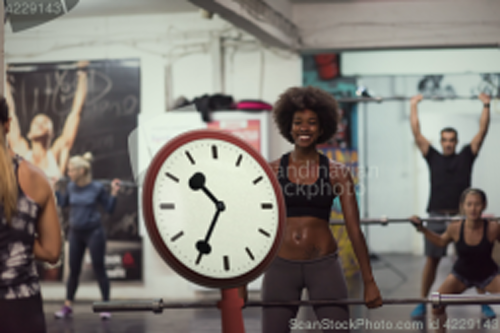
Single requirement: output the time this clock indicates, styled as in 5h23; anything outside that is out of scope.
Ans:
10h35
